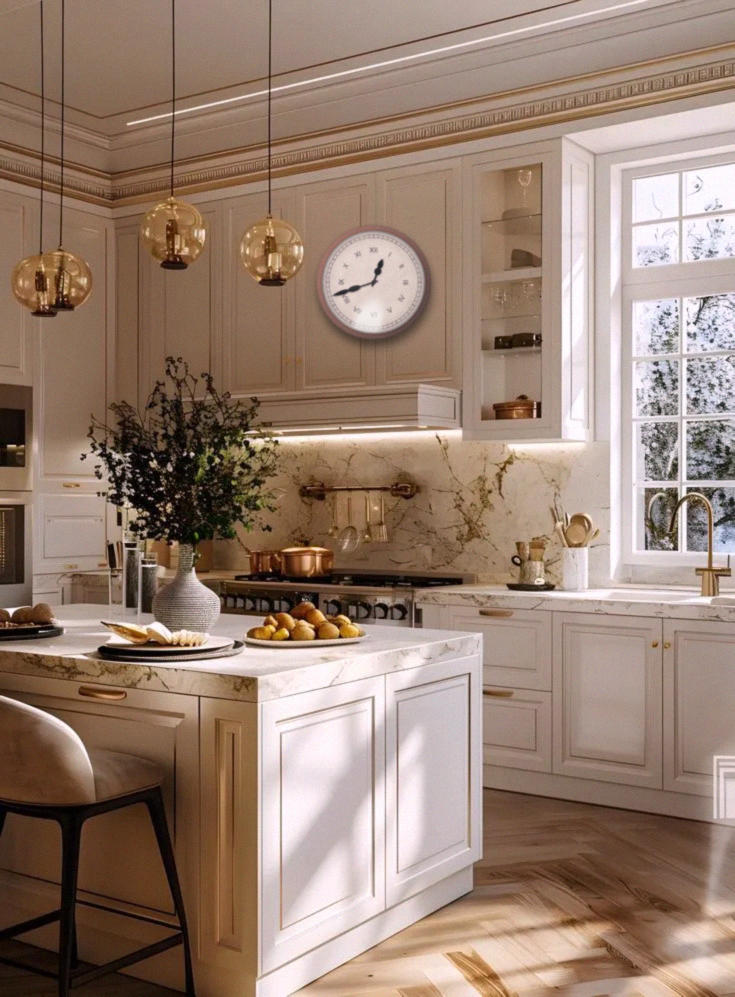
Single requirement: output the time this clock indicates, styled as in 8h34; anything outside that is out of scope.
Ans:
12h42
